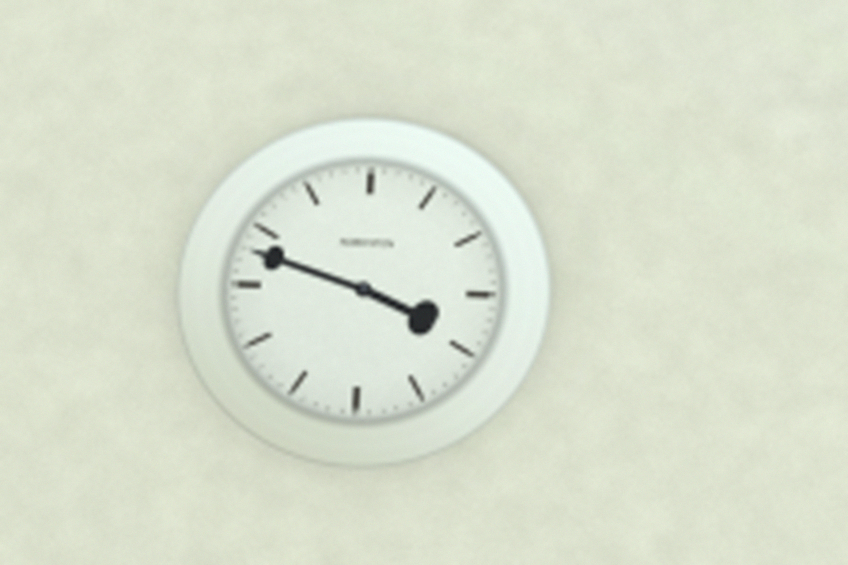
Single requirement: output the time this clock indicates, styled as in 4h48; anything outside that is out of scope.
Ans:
3h48
